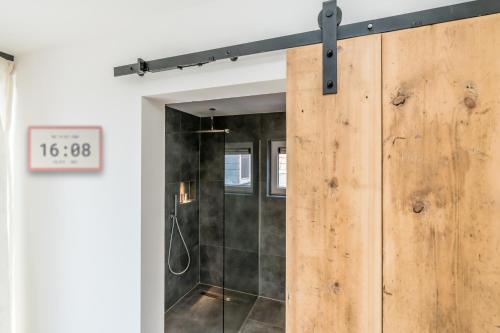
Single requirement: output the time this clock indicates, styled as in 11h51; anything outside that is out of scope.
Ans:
16h08
